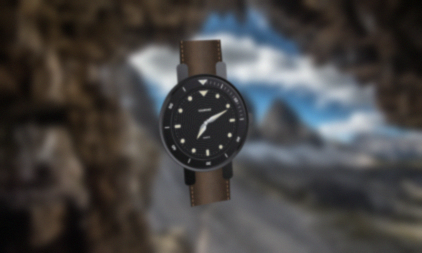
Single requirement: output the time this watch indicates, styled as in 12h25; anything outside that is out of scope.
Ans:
7h11
